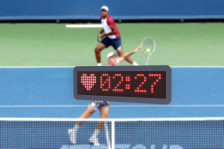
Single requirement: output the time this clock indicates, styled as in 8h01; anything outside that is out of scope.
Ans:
2h27
